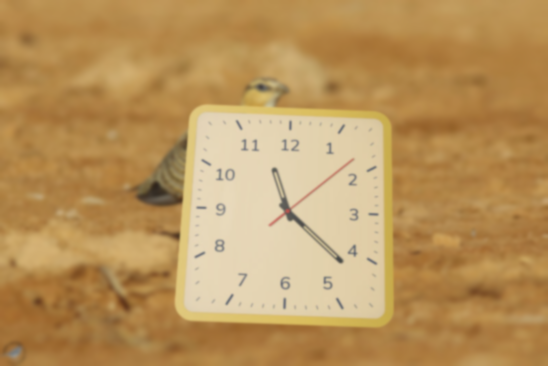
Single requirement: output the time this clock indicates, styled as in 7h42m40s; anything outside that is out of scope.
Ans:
11h22m08s
